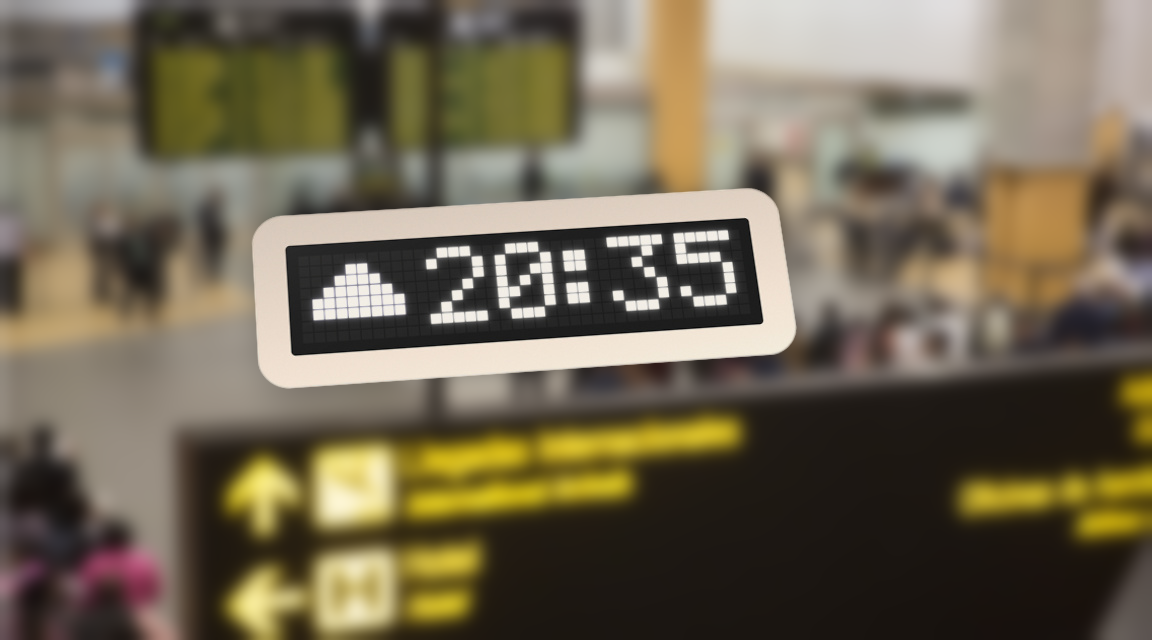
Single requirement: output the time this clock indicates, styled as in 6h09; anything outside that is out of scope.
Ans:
20h35
